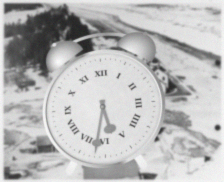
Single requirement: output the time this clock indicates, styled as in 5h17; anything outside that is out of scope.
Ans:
5h32
